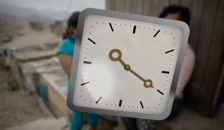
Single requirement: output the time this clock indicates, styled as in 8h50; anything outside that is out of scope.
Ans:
10h20
